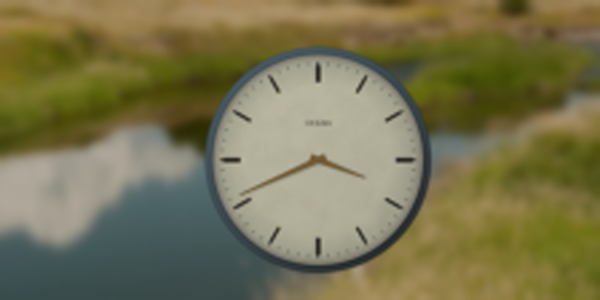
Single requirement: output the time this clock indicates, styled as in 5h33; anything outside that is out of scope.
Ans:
3h41
